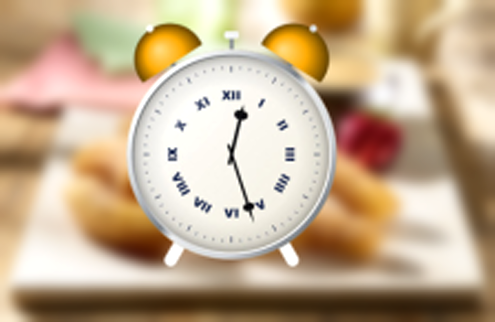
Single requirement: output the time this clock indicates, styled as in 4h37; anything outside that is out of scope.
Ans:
12h27
